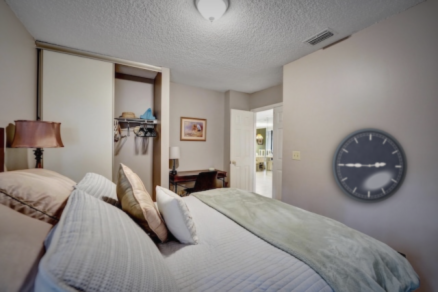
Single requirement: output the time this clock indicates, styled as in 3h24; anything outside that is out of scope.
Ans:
2h45
